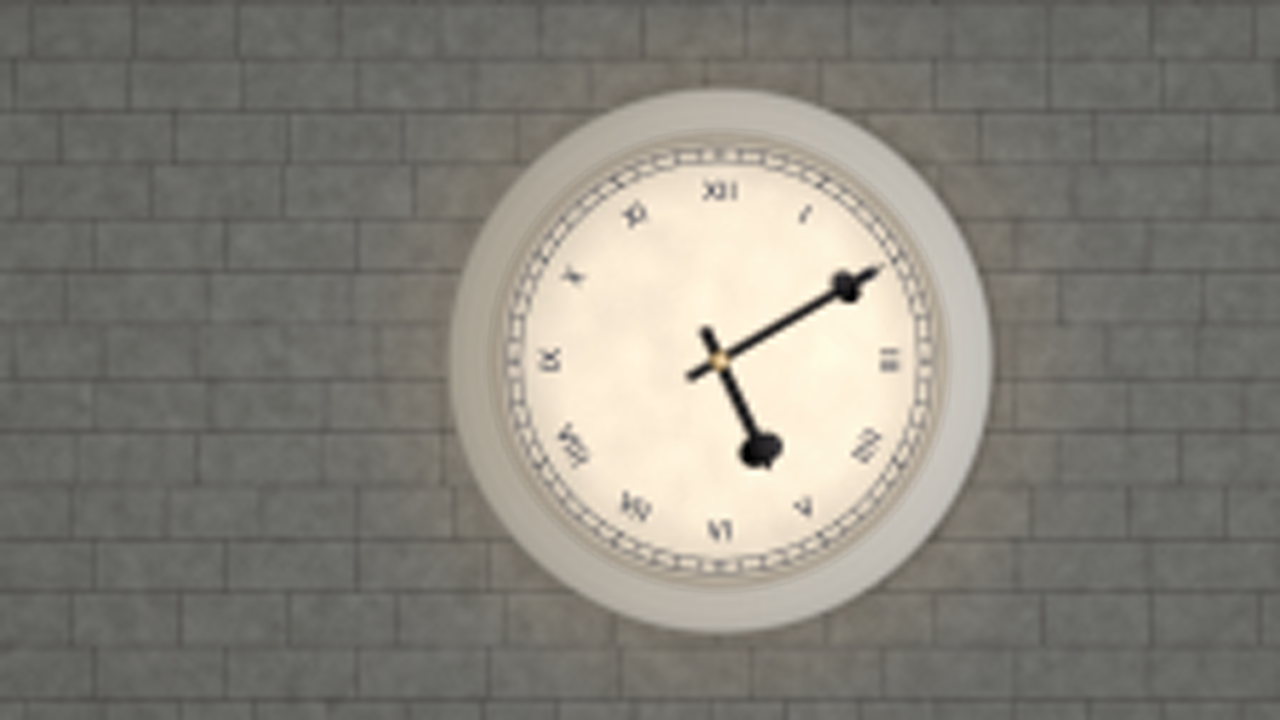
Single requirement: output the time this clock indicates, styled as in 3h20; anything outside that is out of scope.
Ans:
5h10
